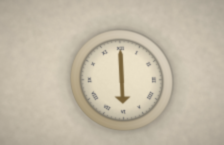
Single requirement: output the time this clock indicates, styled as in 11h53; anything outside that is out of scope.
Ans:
6h00
